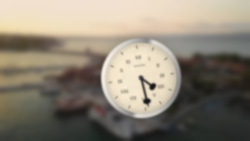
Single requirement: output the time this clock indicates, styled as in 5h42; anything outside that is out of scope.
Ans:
4h29
